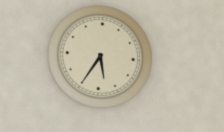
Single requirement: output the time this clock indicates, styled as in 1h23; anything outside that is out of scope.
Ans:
5h35
